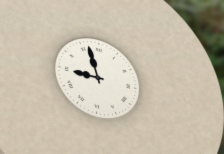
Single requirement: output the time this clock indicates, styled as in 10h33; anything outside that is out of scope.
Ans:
8h57
